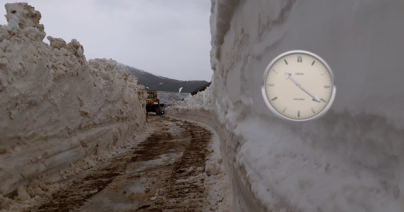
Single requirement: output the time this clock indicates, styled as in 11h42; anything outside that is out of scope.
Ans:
10h21
